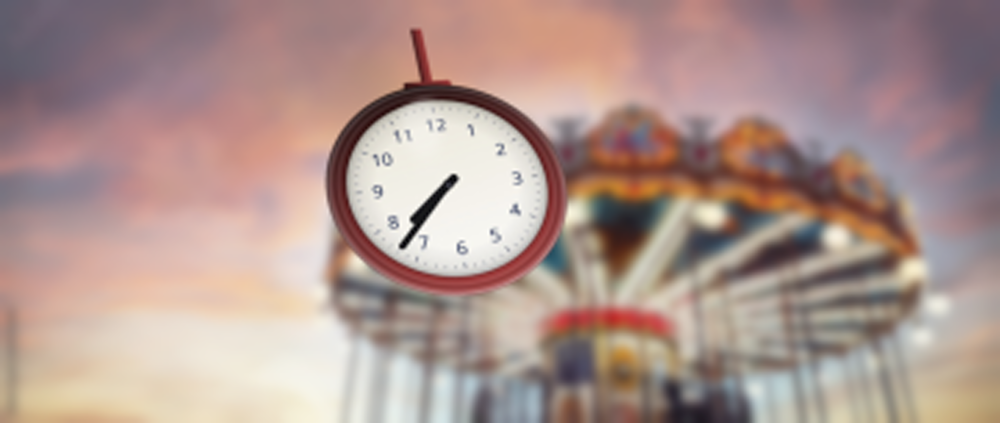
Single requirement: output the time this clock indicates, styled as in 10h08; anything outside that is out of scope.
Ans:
7h37
